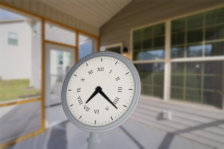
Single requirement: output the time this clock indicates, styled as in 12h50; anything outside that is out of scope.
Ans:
7h22
